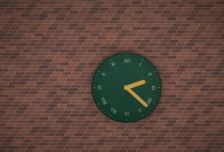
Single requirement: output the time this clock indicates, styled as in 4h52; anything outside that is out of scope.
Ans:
2h22
